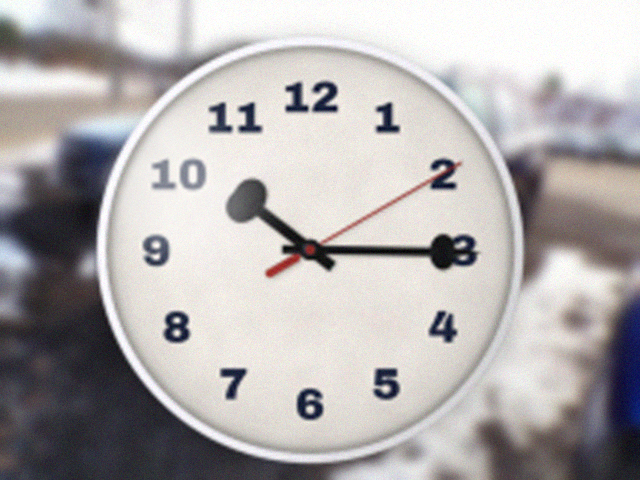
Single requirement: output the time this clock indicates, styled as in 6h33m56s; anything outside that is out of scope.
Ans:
10h15m10s
